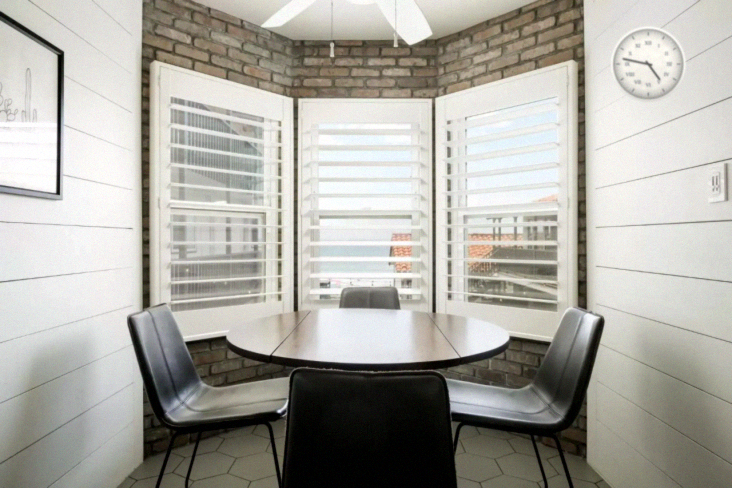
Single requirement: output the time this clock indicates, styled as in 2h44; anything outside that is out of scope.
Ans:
4h47
